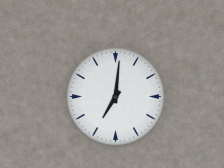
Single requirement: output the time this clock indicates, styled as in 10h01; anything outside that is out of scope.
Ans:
7h01
